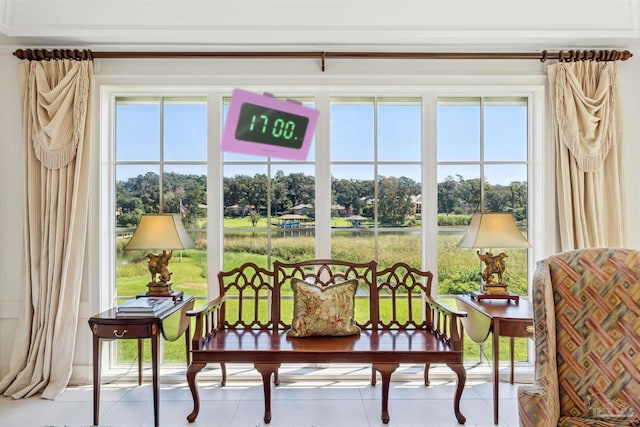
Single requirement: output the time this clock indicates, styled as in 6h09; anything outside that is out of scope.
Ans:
17h00
